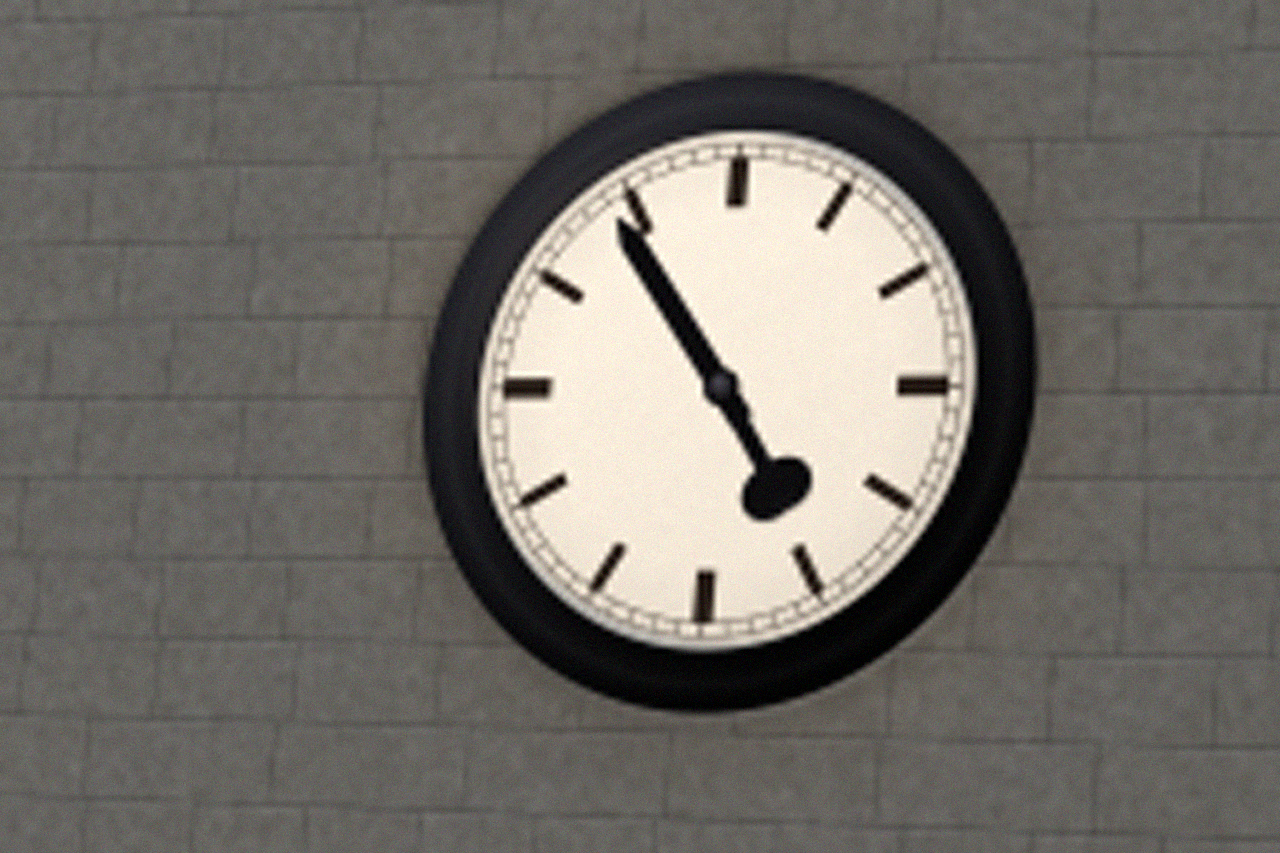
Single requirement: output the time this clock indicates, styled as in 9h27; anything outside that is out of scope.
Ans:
4h54
